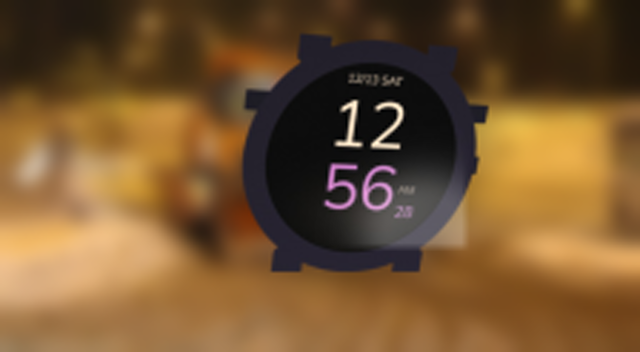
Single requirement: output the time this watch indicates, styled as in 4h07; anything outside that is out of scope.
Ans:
12h56
